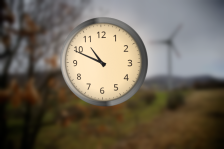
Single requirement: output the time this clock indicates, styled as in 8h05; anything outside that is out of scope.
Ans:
10h49
